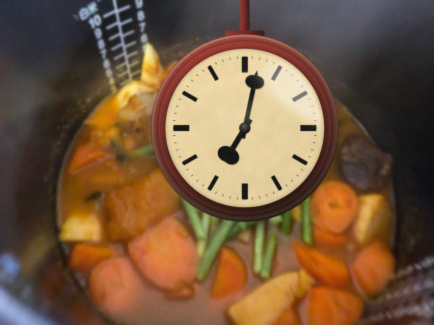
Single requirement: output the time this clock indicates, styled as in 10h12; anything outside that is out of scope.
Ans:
7h02
